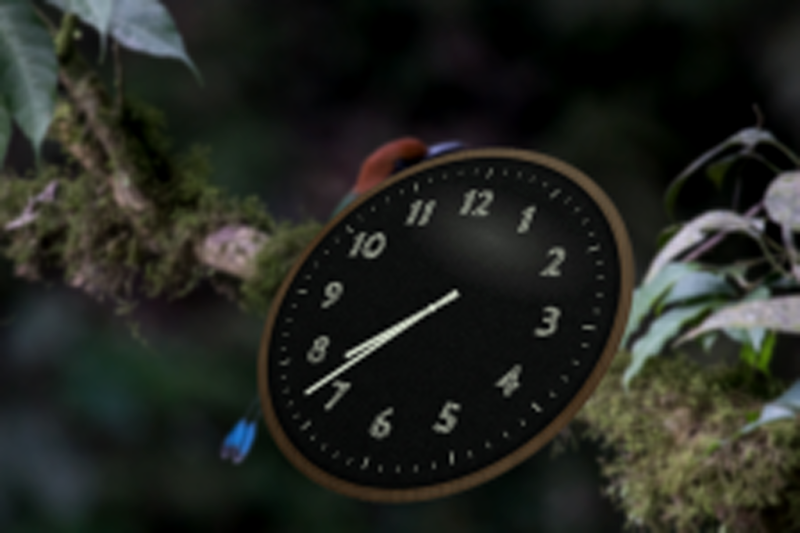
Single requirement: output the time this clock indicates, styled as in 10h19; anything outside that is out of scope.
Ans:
7h37
